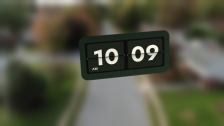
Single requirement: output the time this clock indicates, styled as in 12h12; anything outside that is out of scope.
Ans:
10h09
